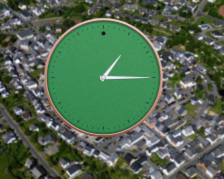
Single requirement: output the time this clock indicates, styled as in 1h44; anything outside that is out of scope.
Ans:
1h15
